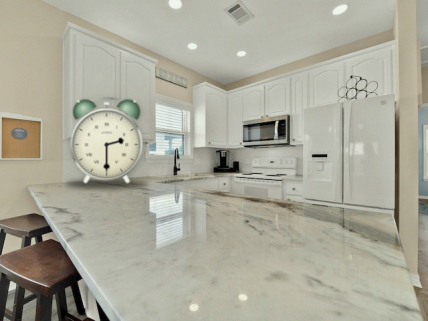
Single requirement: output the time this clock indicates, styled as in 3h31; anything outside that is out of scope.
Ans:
2h30
